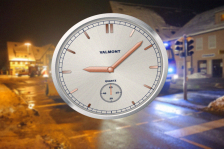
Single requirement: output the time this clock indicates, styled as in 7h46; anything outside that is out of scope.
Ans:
9h08
